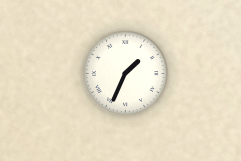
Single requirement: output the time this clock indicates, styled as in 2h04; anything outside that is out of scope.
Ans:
1h34
